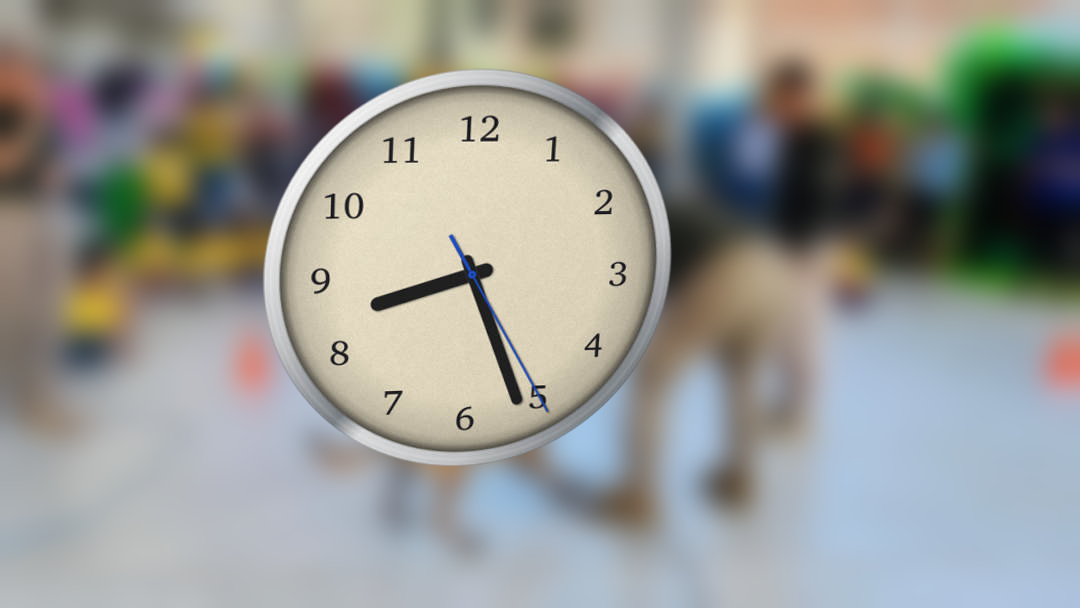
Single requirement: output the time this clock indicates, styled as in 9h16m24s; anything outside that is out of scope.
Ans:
8h26m25s
